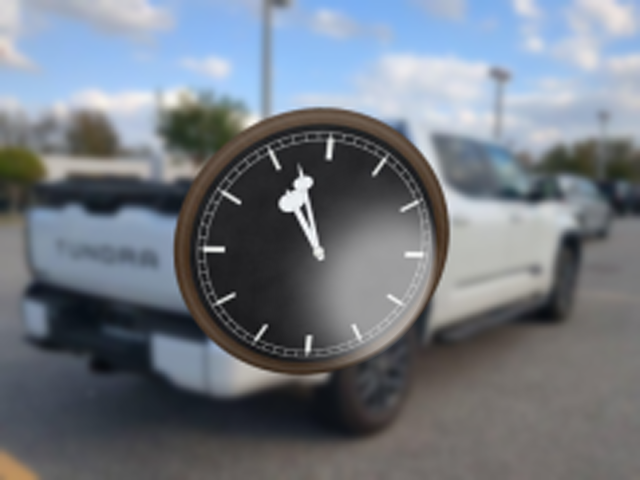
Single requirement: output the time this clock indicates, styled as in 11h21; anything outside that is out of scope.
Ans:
10h57
